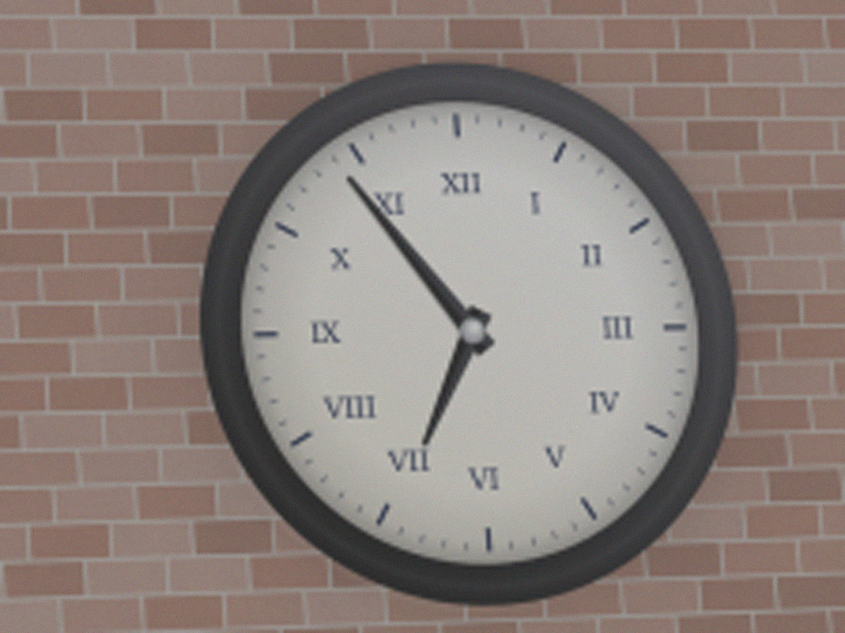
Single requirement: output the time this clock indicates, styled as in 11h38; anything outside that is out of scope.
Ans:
6h54
